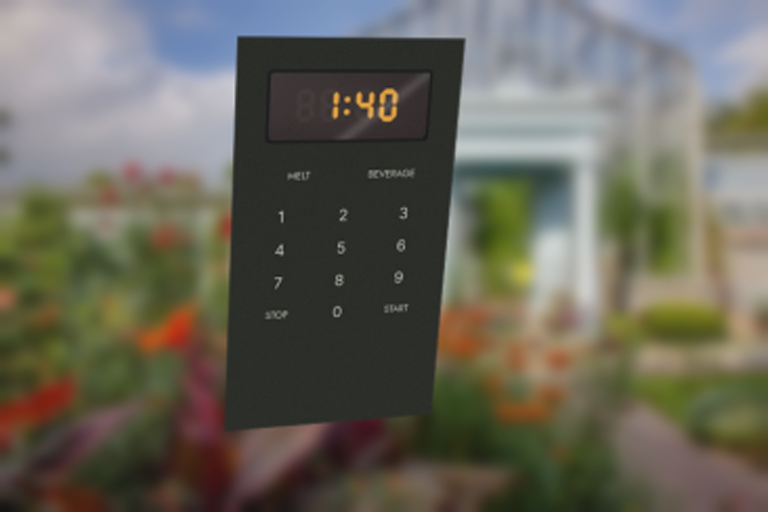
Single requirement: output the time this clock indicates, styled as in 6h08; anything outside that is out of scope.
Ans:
1h40
